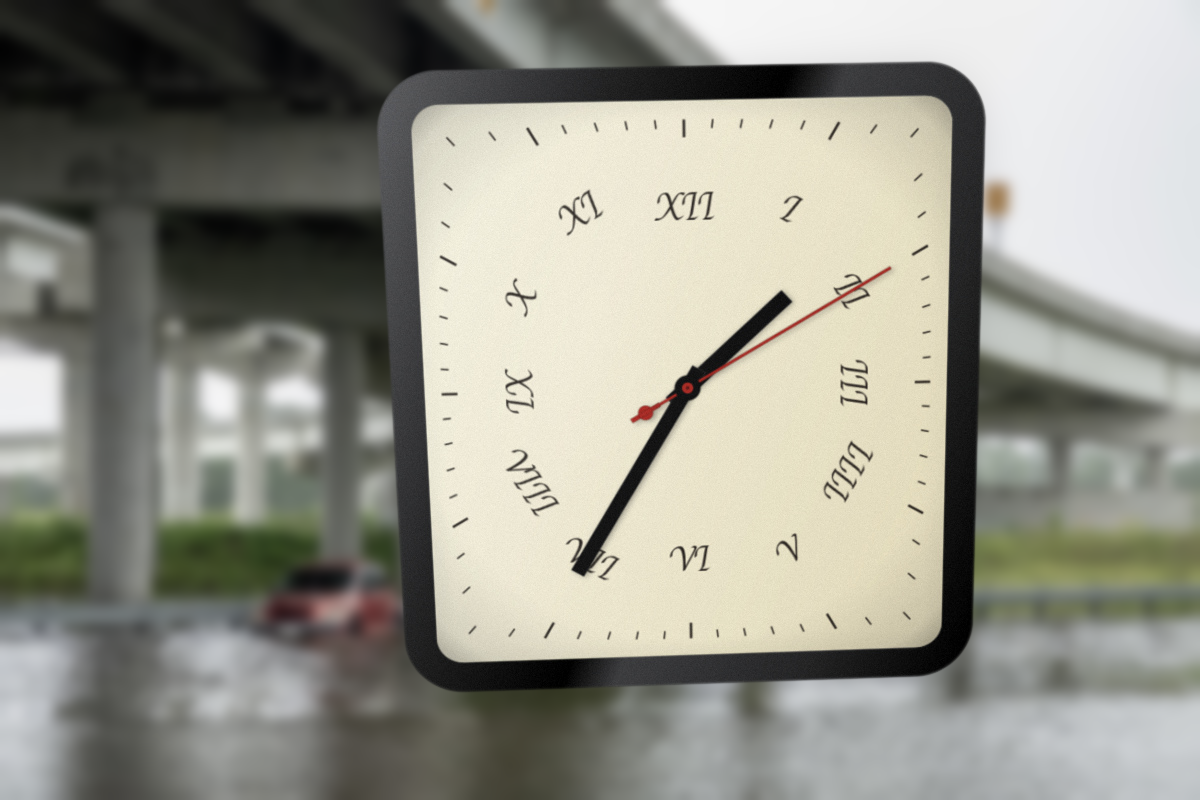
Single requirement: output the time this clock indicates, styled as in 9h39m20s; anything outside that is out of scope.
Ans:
1h35m10s
